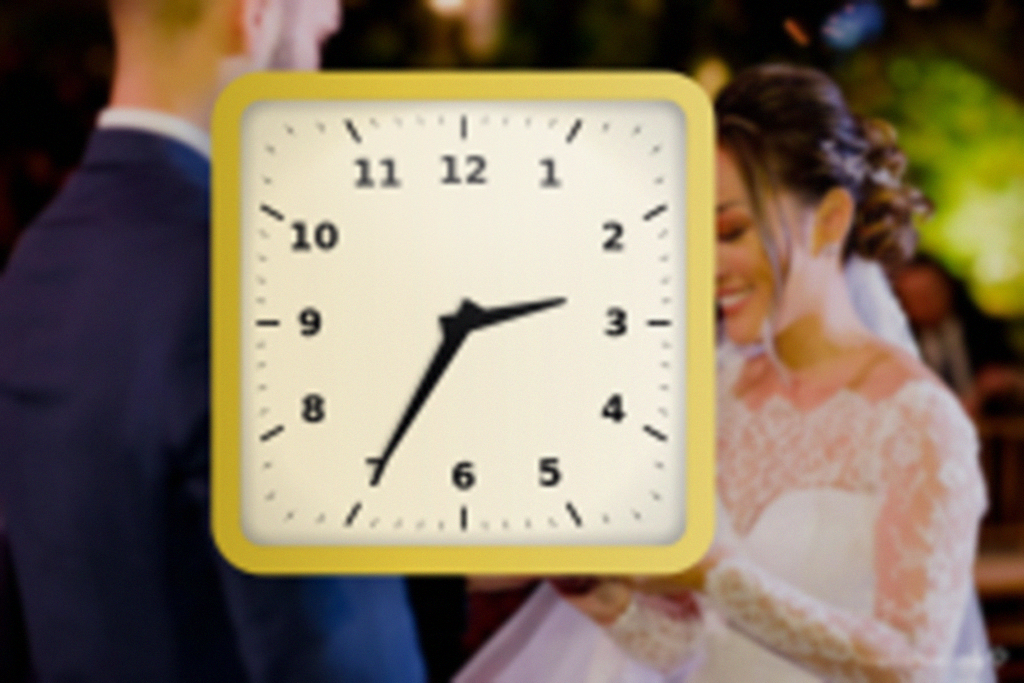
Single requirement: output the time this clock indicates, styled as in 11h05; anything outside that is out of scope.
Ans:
2h35
